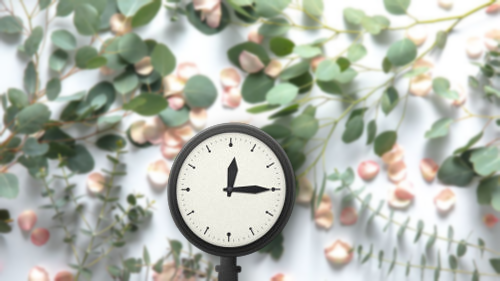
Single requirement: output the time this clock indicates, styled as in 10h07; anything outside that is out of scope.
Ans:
12h15
